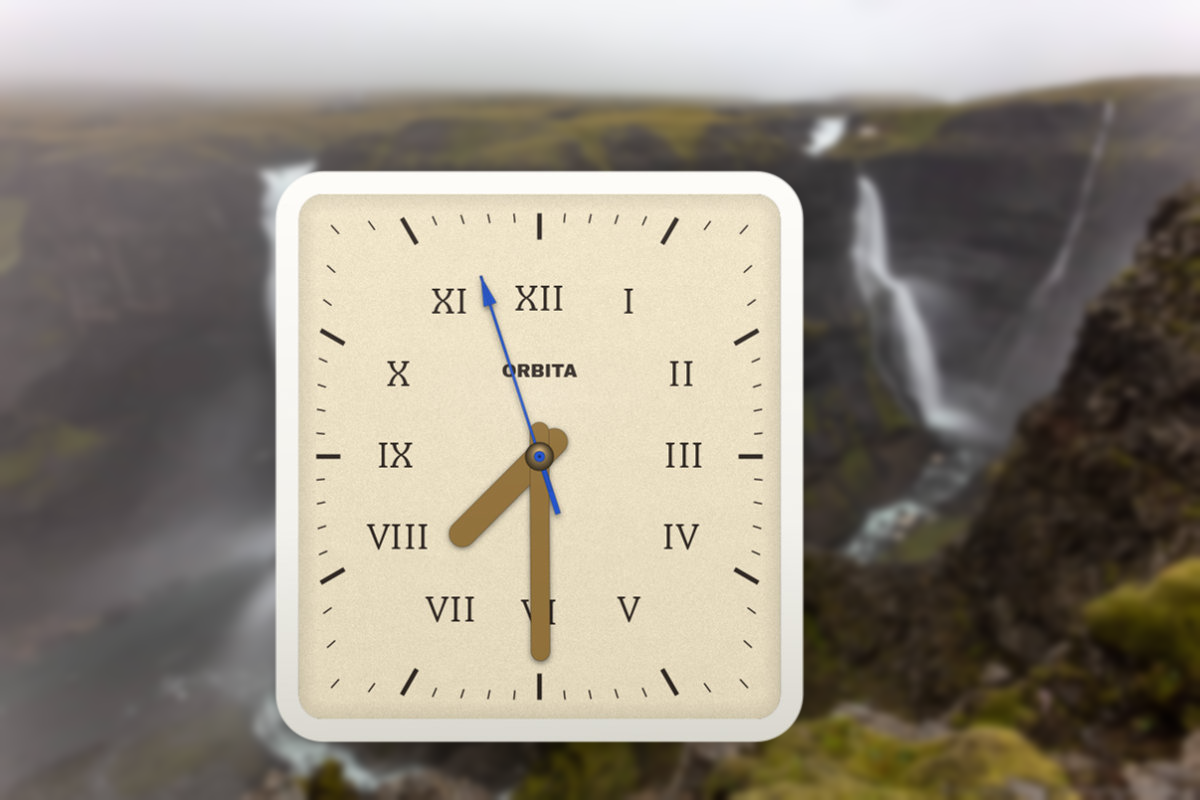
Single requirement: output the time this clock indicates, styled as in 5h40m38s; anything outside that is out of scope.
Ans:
7h29m57s
